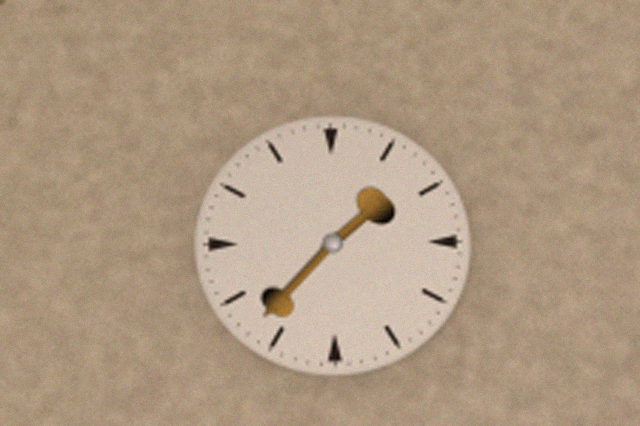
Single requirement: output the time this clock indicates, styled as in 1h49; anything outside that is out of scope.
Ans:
1h37
